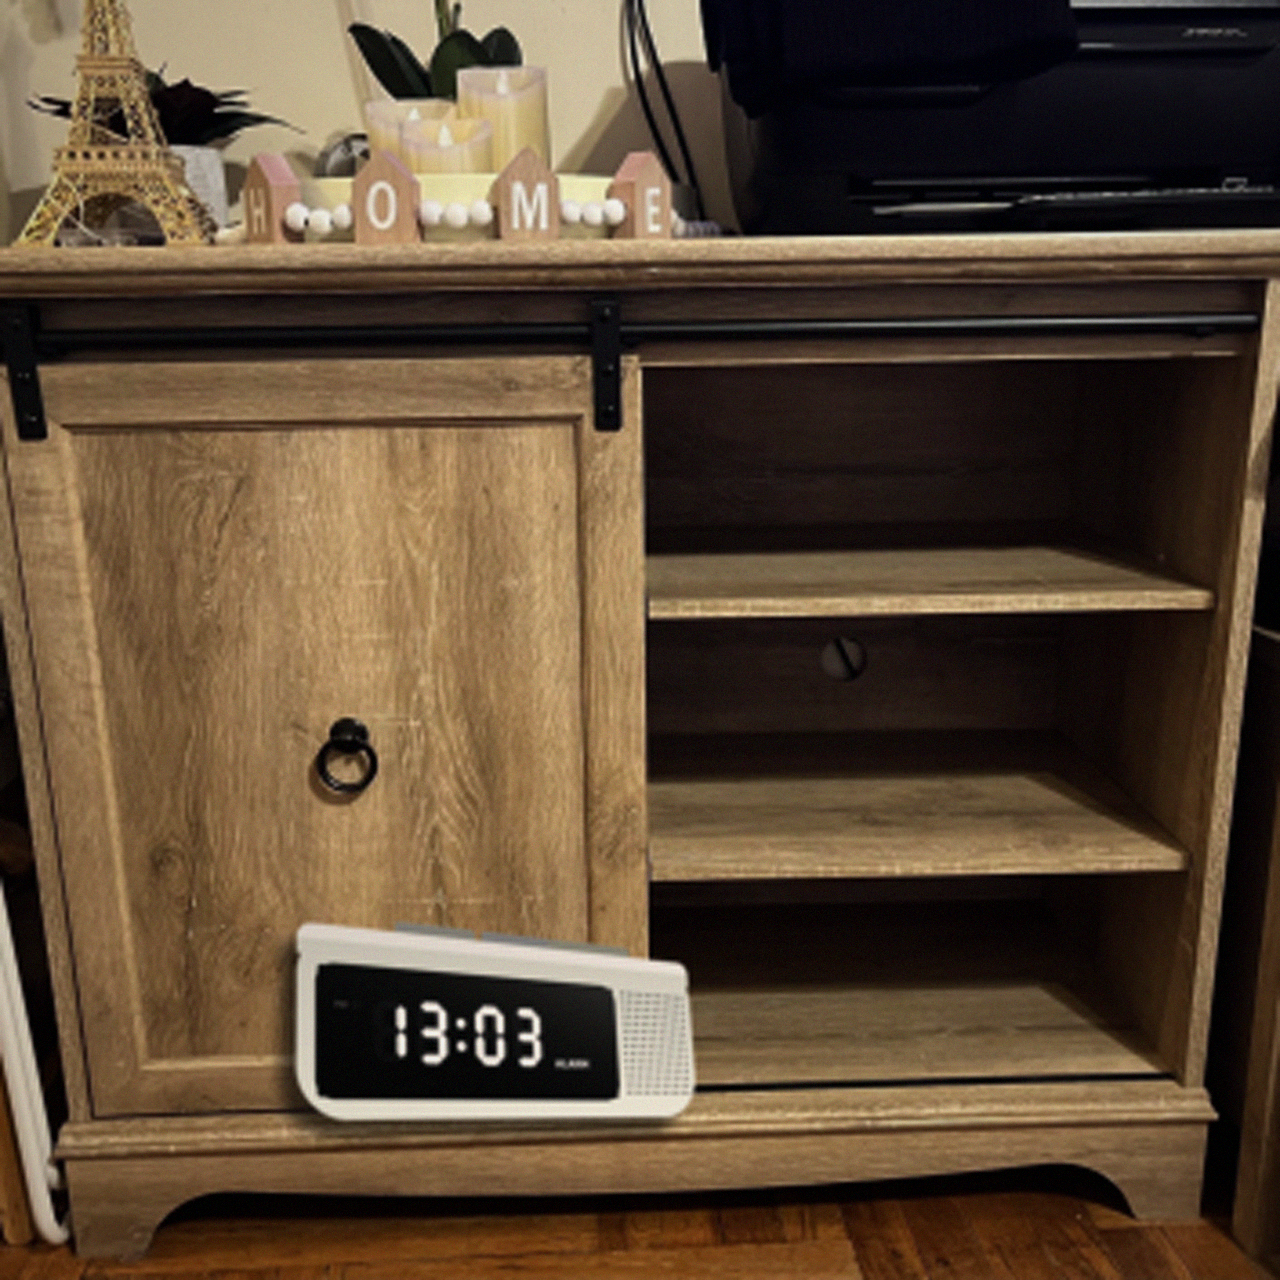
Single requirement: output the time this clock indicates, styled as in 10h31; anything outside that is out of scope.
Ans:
13h03
